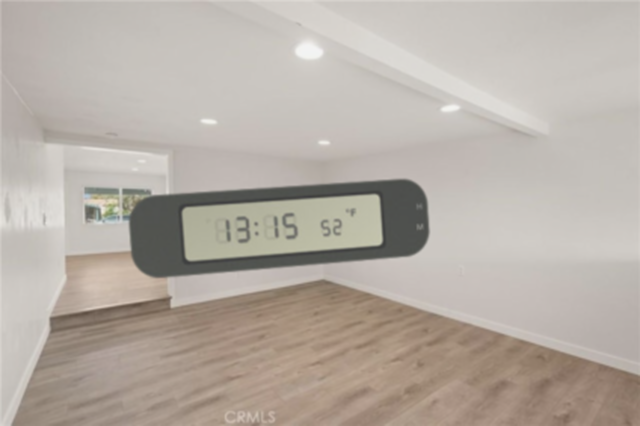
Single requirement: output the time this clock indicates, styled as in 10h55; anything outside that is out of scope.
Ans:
13h15
